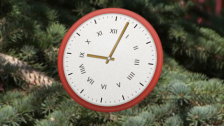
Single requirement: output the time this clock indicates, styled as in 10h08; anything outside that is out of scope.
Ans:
9h03
